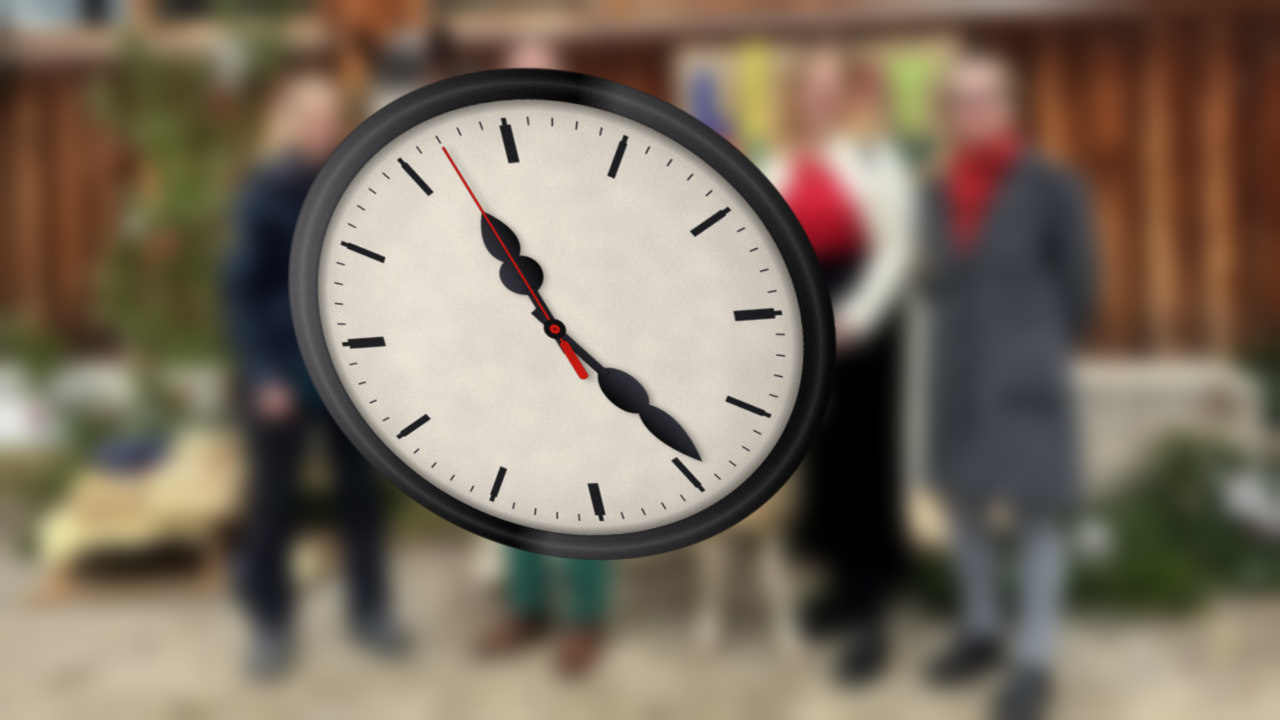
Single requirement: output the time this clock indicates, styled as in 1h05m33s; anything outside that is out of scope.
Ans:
11h23m57s
